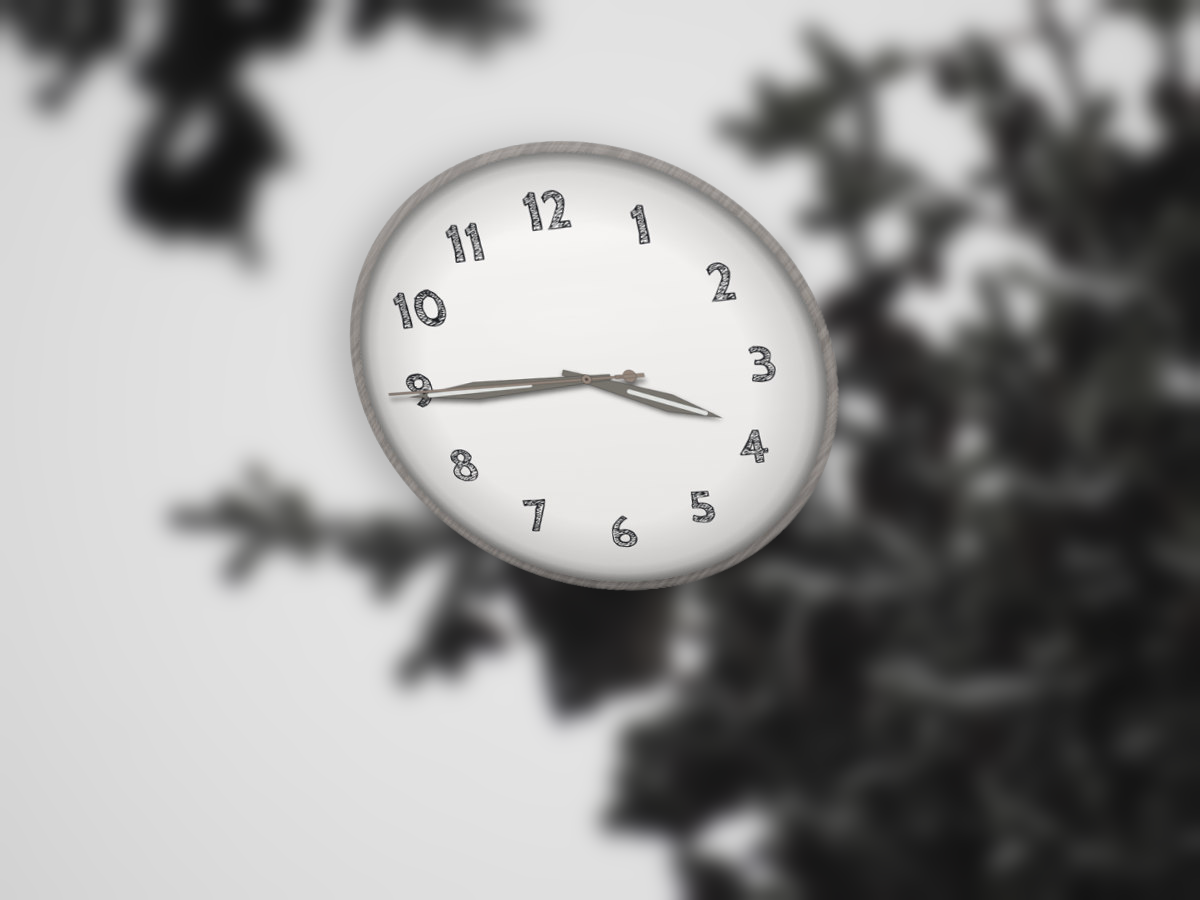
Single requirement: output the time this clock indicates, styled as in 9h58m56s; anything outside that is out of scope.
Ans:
3h44m45s
